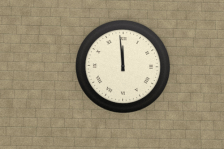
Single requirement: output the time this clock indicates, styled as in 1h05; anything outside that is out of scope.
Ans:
11h59
